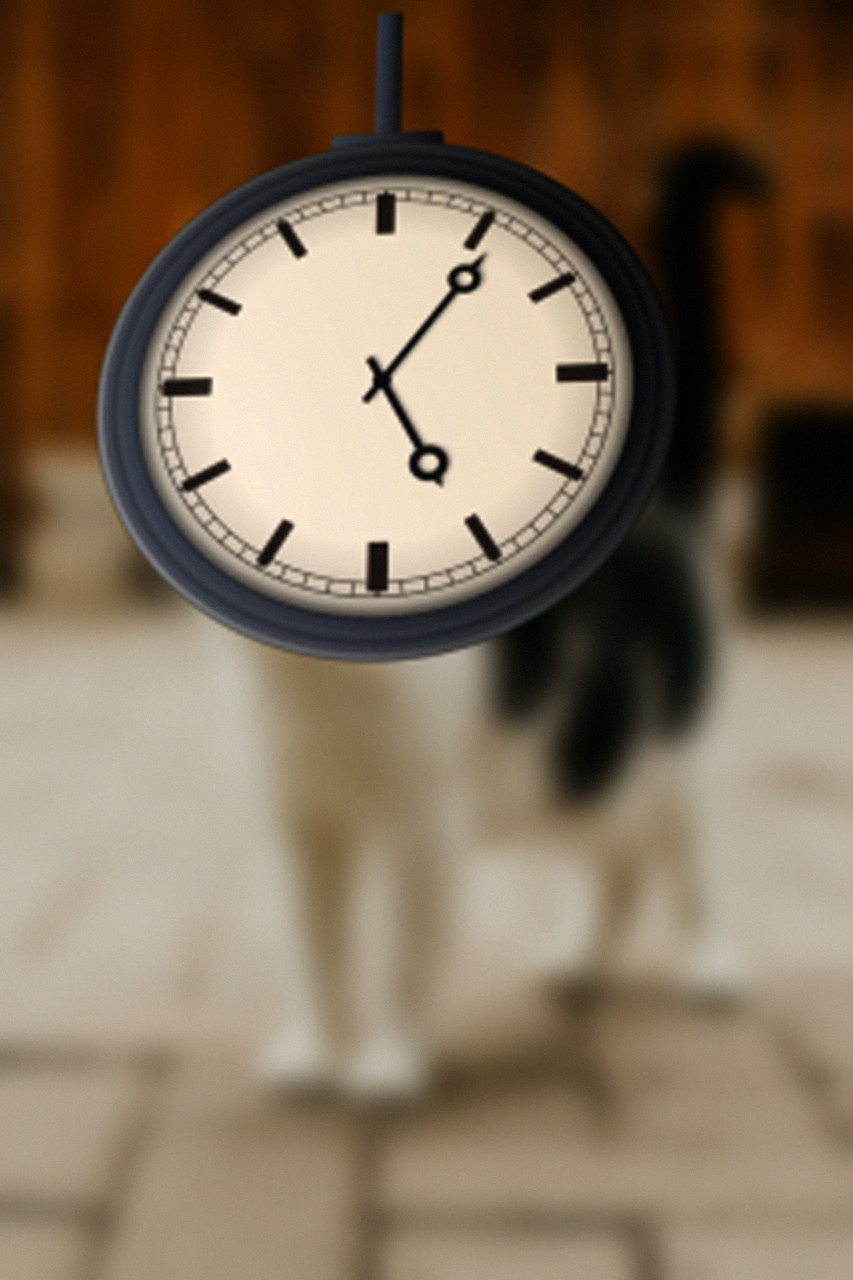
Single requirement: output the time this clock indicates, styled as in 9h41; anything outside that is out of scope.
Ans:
5h06
